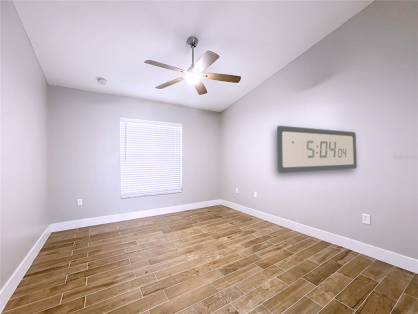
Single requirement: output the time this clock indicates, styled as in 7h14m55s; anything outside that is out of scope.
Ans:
5h04m04s
